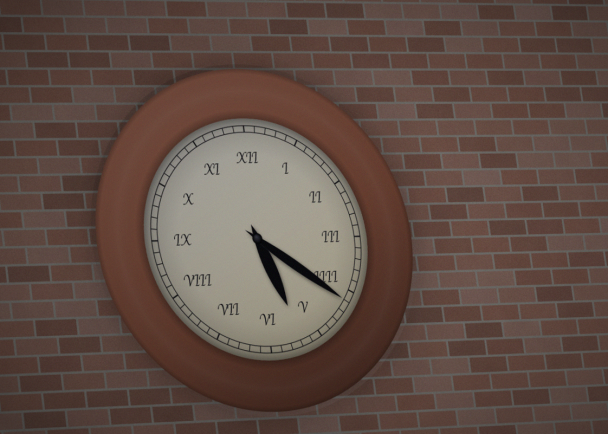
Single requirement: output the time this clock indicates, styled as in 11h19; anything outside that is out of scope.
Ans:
5h21
